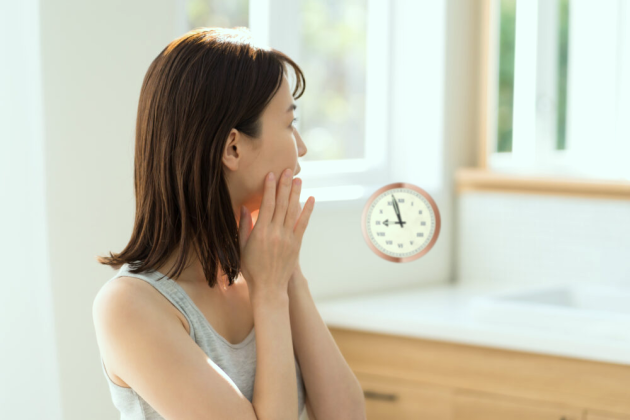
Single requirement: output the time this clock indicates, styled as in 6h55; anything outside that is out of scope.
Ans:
8h57
